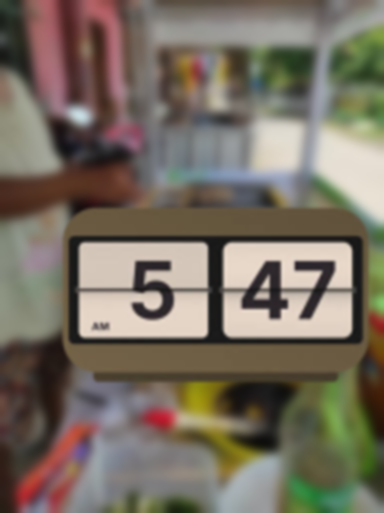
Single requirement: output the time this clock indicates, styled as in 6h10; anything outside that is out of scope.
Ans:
5h47
